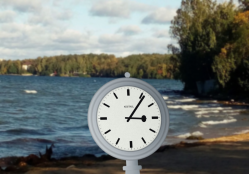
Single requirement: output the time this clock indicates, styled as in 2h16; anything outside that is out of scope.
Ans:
3h06
